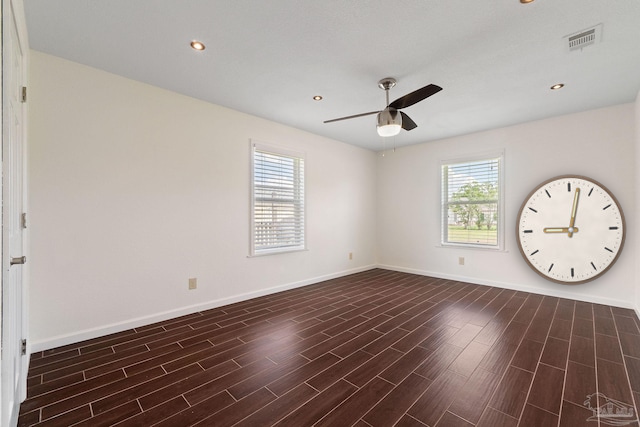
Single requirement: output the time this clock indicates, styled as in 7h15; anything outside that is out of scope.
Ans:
9h02
